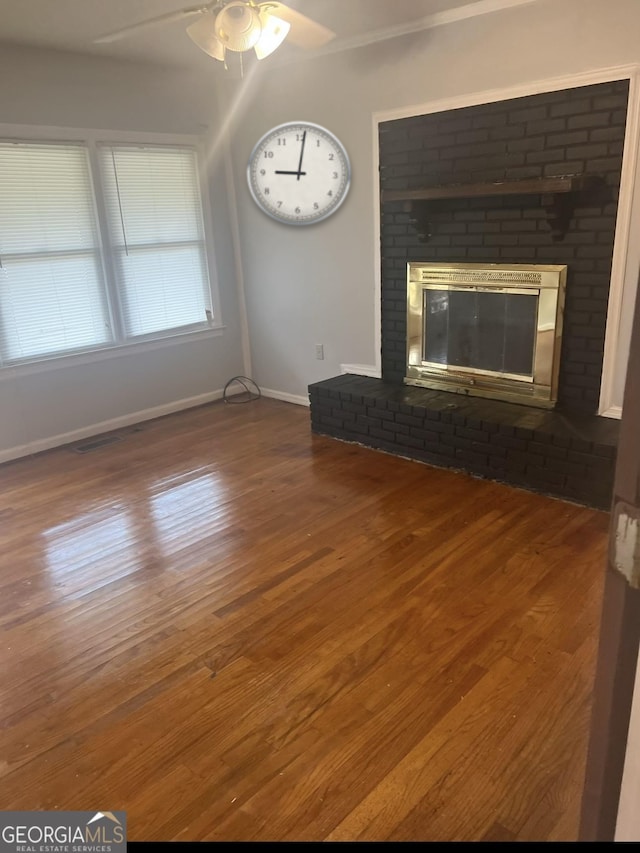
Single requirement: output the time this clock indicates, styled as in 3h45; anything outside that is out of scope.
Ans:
9h01
